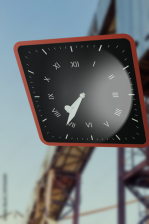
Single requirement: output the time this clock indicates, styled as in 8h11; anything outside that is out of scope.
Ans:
7h36
